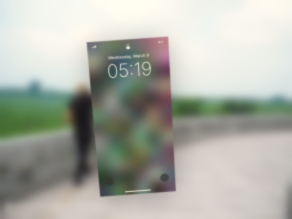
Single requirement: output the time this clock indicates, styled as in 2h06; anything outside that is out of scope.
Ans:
5h19
